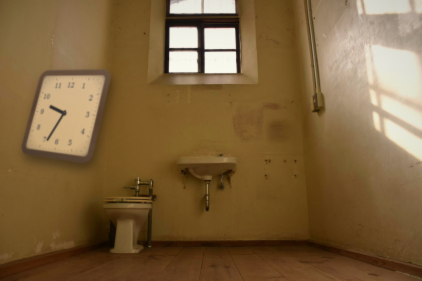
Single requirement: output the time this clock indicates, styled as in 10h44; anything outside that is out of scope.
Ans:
9h34
